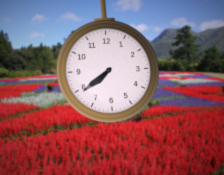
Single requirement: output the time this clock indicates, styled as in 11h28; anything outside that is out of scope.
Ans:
7h39
